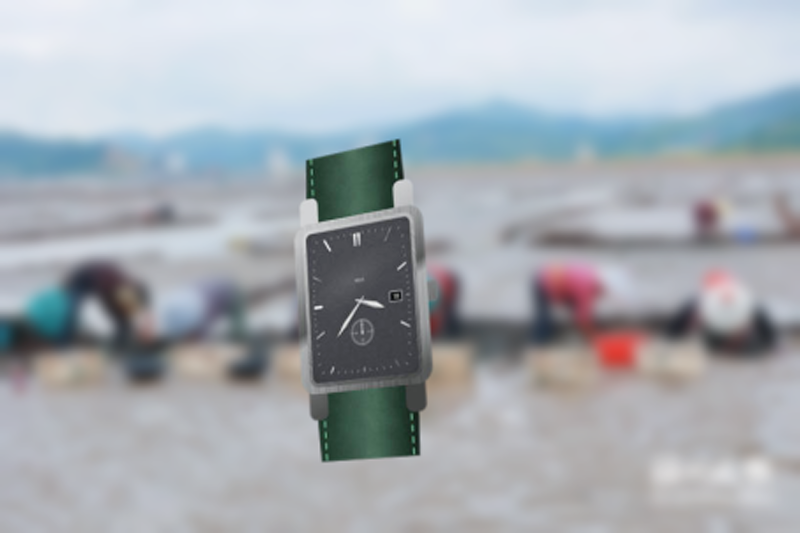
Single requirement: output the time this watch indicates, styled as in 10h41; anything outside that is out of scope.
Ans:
3h37
